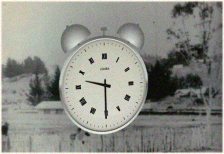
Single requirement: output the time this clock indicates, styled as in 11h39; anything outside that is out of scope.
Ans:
9h30
